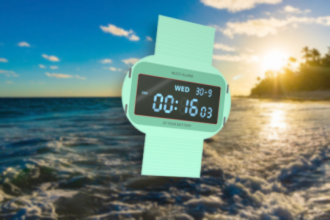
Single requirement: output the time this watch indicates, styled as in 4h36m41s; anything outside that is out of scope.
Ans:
0h16m03s
